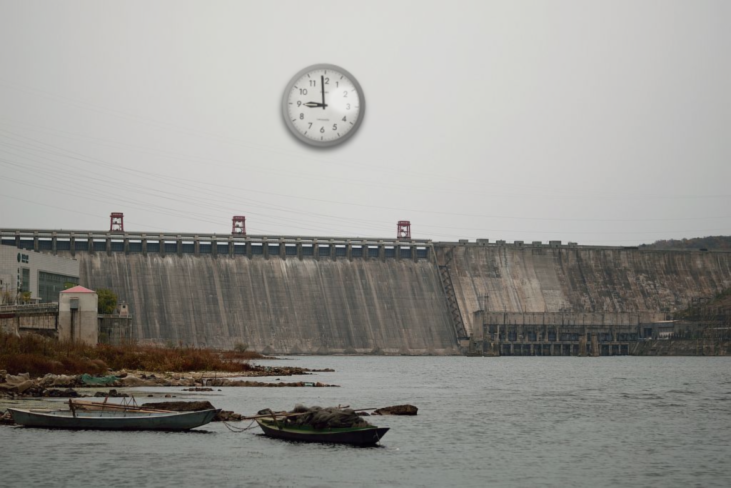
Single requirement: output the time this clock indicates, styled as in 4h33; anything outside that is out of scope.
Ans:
8h59
